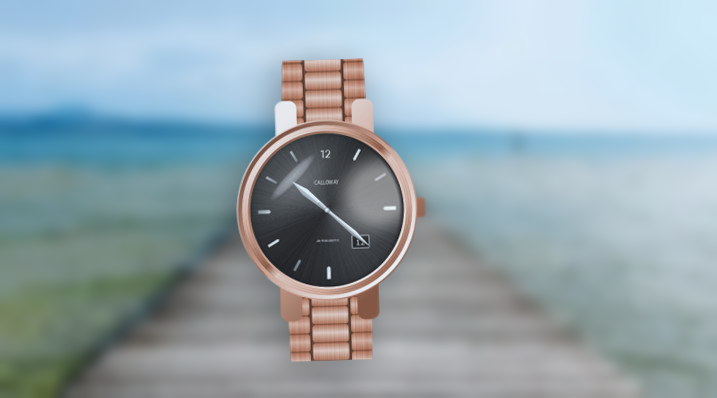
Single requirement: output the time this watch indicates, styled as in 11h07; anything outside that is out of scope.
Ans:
10h22
